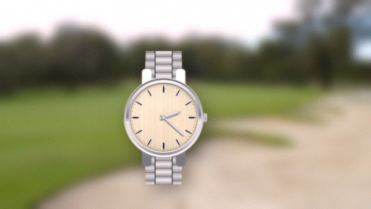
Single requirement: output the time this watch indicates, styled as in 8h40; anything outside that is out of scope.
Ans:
2h22
